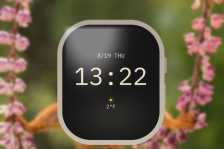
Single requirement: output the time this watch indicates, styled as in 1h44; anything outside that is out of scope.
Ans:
13h22
